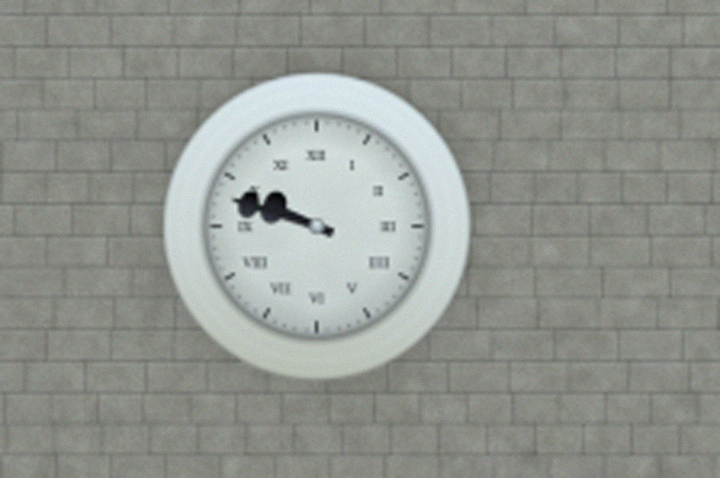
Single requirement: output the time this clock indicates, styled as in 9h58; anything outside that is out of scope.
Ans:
9h48
